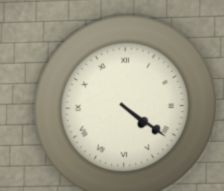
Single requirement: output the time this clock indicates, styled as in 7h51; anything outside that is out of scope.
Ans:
4h21
